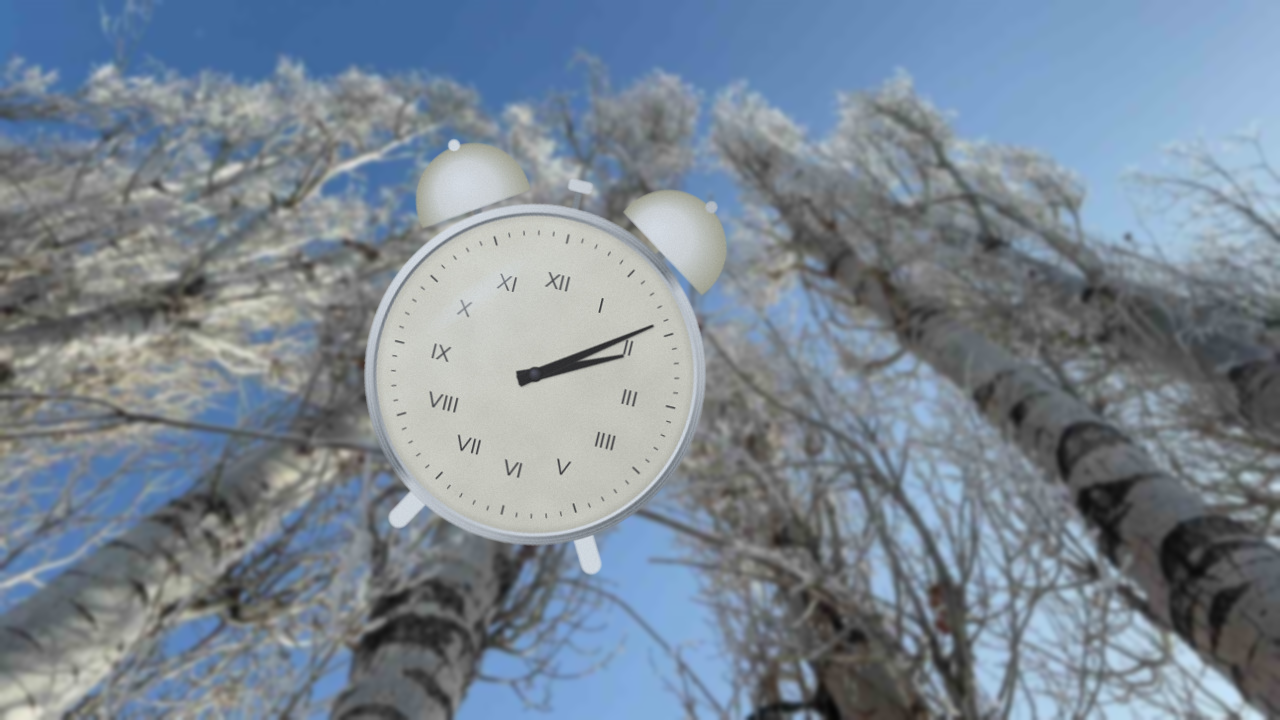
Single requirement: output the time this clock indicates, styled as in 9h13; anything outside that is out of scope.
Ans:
2h09
